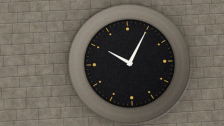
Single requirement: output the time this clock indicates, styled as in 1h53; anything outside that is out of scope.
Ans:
10h05
